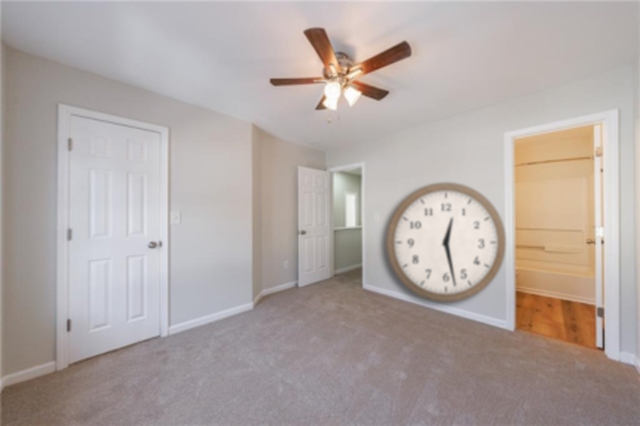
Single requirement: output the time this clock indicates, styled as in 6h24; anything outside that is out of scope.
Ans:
12h28
